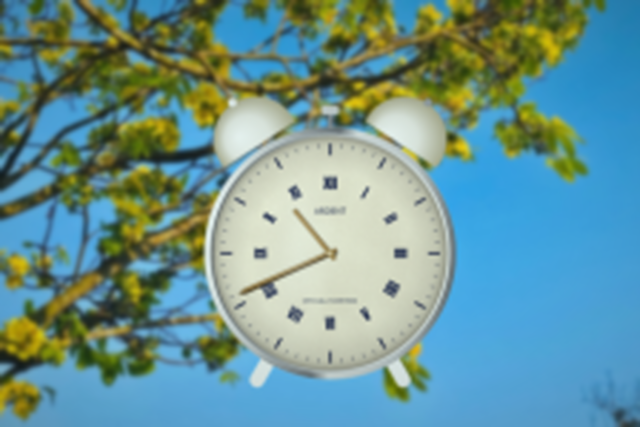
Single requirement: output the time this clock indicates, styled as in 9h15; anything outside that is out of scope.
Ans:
10h41
